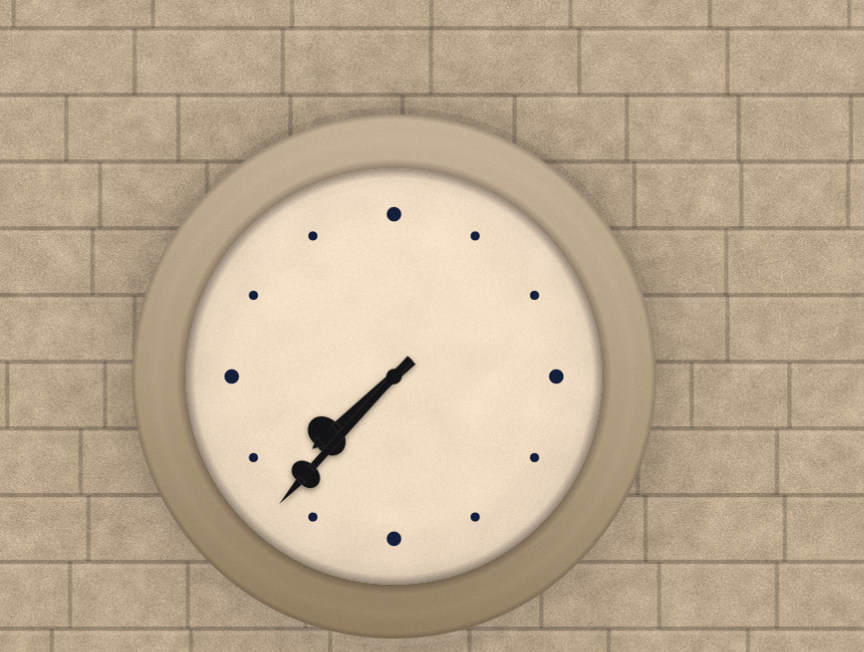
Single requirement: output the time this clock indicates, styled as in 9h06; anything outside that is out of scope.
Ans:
7h37
